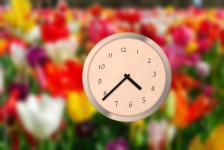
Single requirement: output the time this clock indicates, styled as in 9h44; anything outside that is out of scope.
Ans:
4h39
